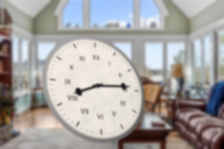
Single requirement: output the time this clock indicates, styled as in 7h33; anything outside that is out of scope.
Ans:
8h14
